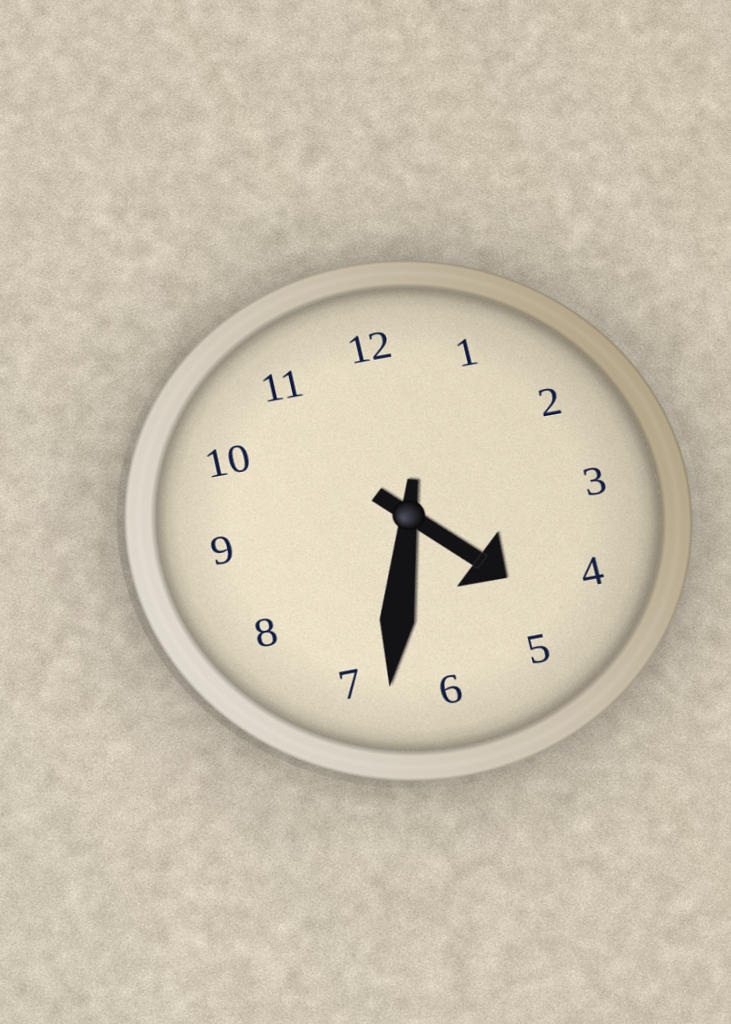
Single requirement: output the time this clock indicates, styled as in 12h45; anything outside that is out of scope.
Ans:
4h33
